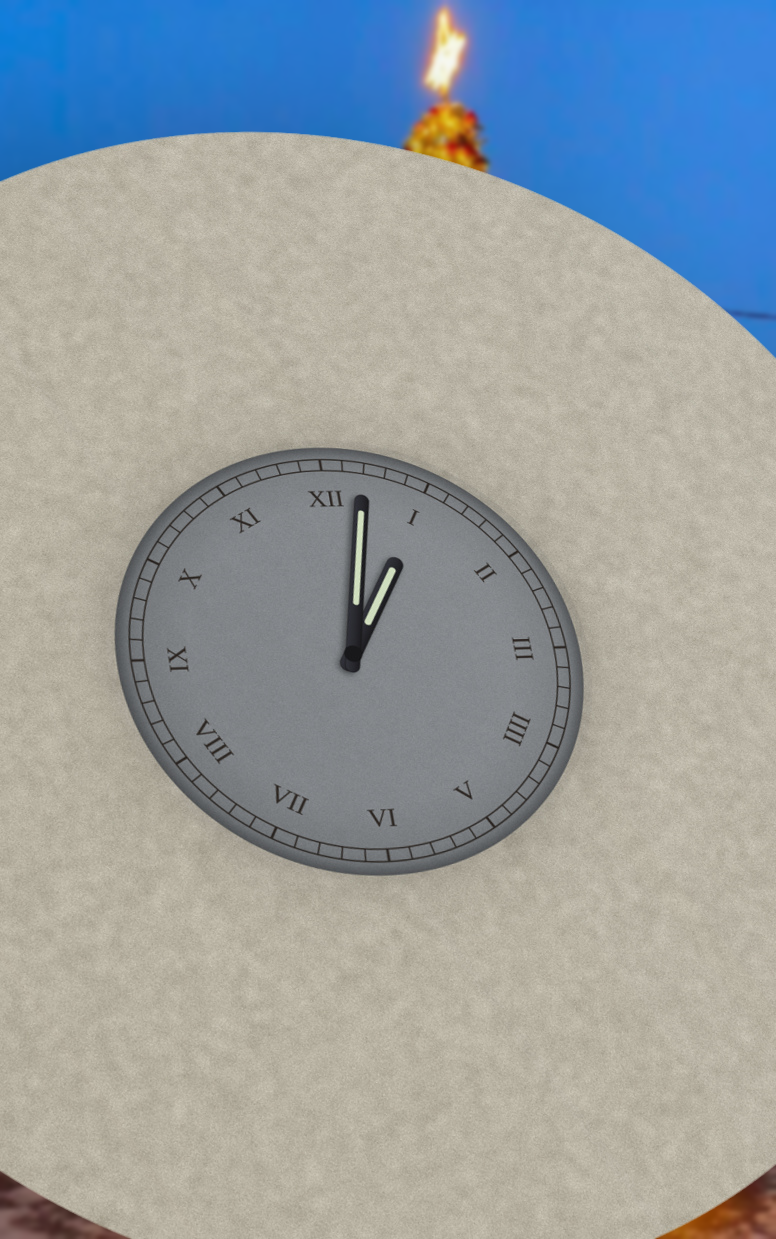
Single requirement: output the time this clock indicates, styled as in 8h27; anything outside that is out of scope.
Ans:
1h02
